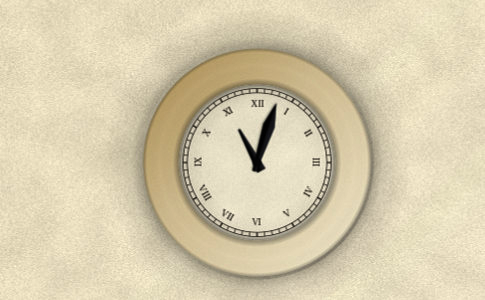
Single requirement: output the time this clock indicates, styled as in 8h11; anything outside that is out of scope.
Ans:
11h03
